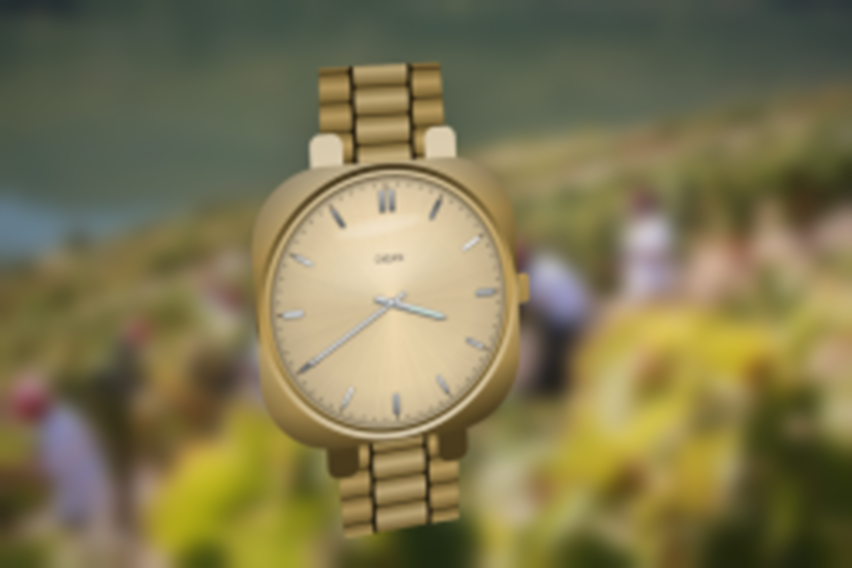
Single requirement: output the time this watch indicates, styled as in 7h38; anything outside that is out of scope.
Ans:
3h40
